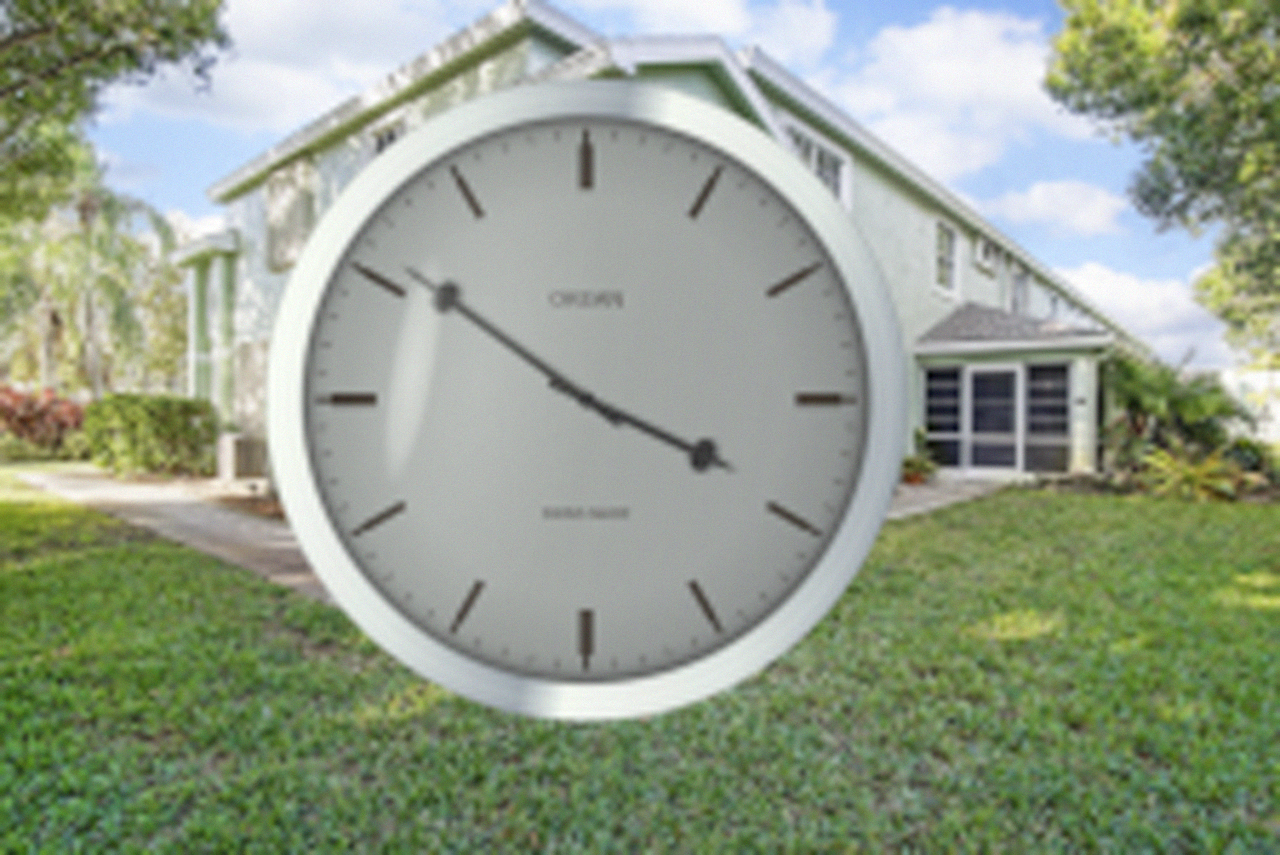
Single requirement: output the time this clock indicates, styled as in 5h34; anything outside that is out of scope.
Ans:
3h51
